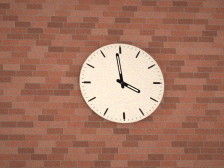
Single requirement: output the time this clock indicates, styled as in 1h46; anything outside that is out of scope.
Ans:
3h59
